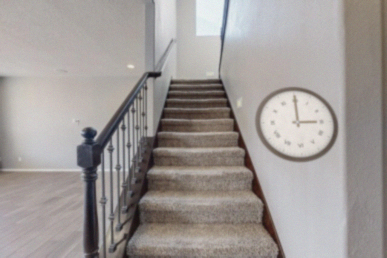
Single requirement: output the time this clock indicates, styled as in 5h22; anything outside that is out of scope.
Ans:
3h00
